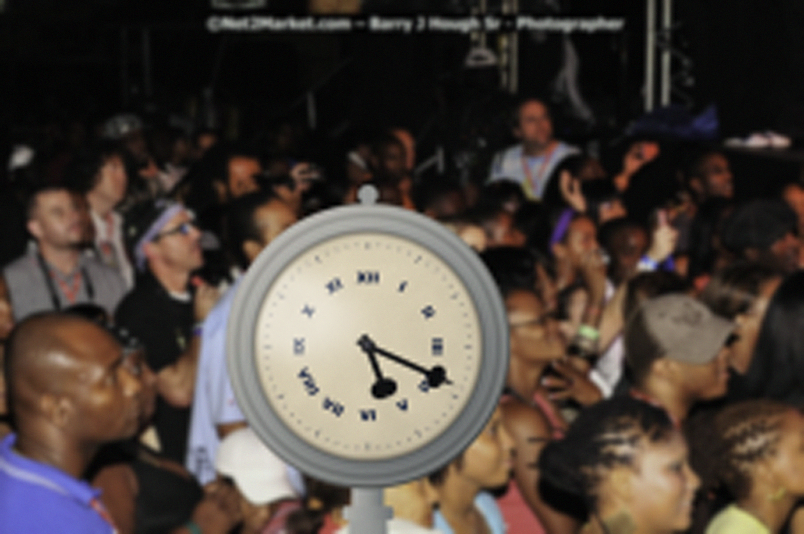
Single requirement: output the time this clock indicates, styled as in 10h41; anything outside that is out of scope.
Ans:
5h19
